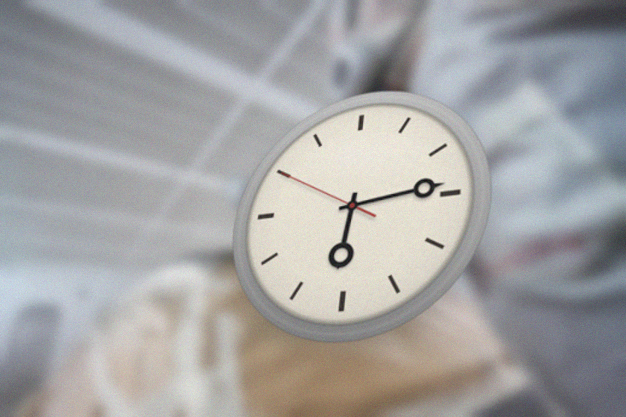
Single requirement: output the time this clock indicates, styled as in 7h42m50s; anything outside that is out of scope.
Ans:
6h13m50s
